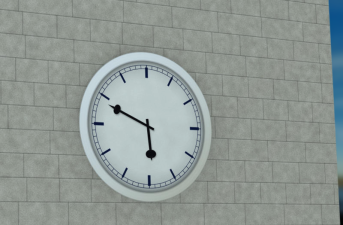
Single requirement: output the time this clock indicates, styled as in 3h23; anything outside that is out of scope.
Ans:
5h49
